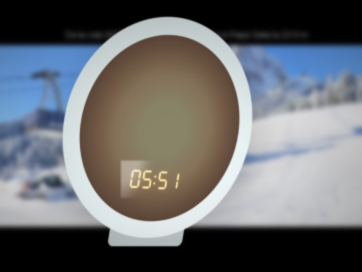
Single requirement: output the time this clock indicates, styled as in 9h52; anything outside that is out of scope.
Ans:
5h51
